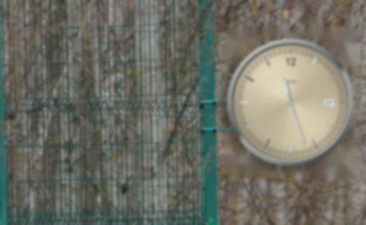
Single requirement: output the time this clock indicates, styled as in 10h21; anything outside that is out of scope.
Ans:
11h27
